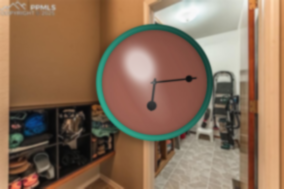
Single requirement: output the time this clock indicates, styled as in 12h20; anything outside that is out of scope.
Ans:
6h14
